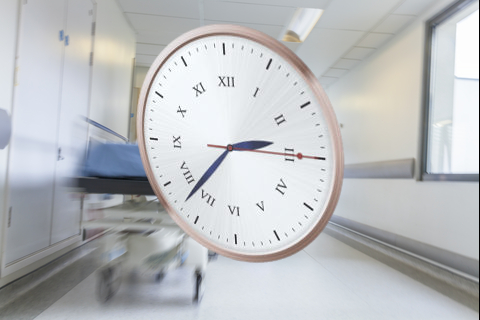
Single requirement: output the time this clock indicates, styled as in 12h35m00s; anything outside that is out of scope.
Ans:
2h37m15s
